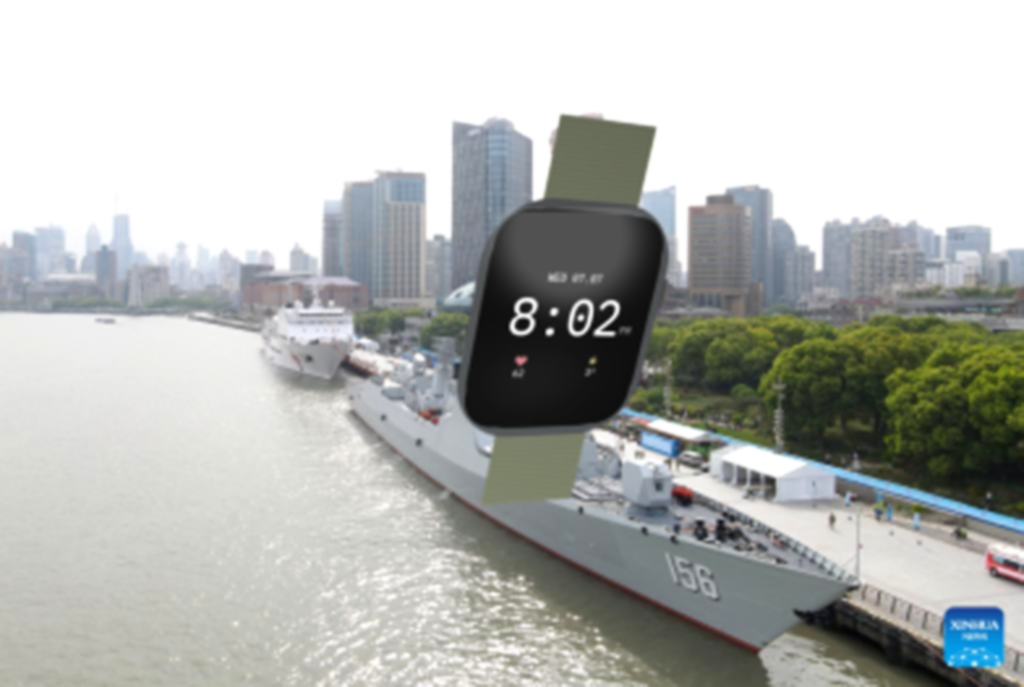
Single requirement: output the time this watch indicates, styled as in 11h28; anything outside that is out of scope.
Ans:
8h02
